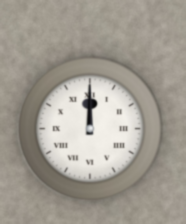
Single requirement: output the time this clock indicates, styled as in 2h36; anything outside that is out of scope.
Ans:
12h00
